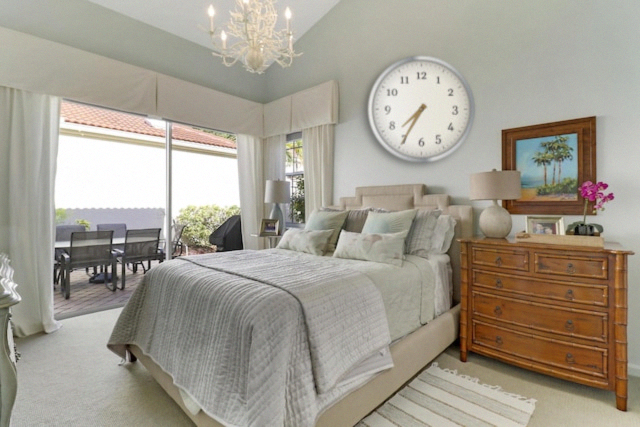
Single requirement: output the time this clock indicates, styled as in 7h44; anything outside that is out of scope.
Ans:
7h35
